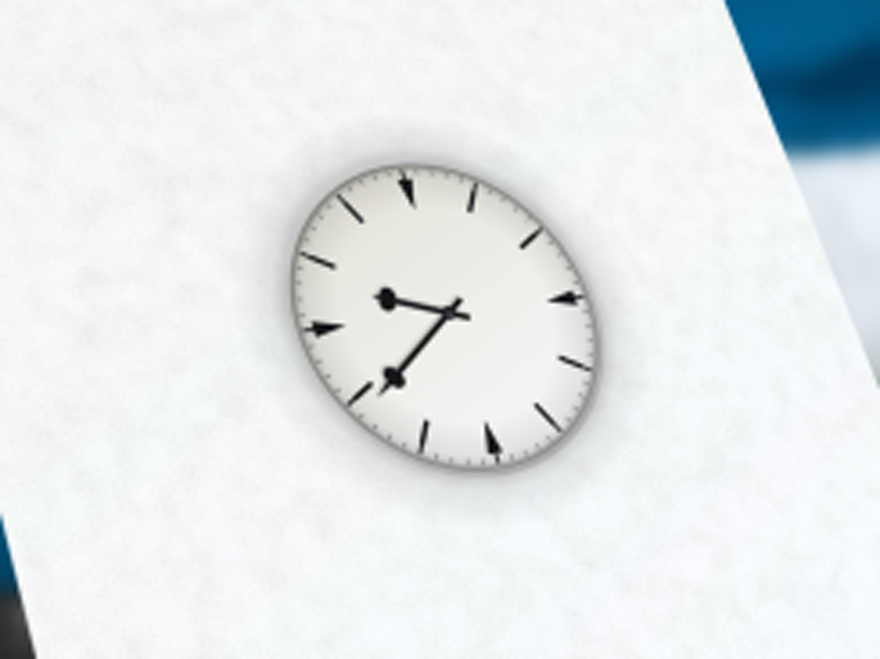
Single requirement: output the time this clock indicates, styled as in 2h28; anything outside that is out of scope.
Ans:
9h39
